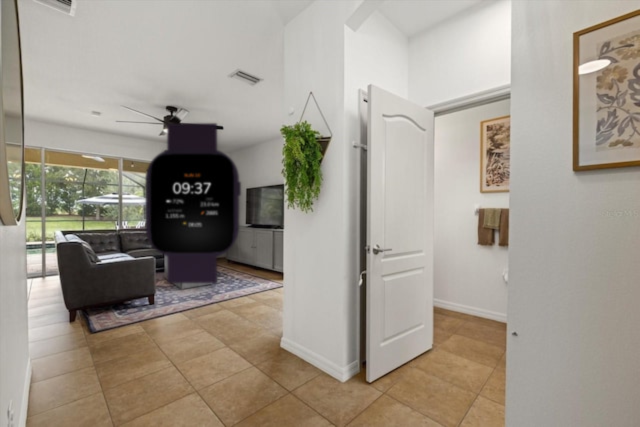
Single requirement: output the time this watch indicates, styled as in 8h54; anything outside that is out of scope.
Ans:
9h37
